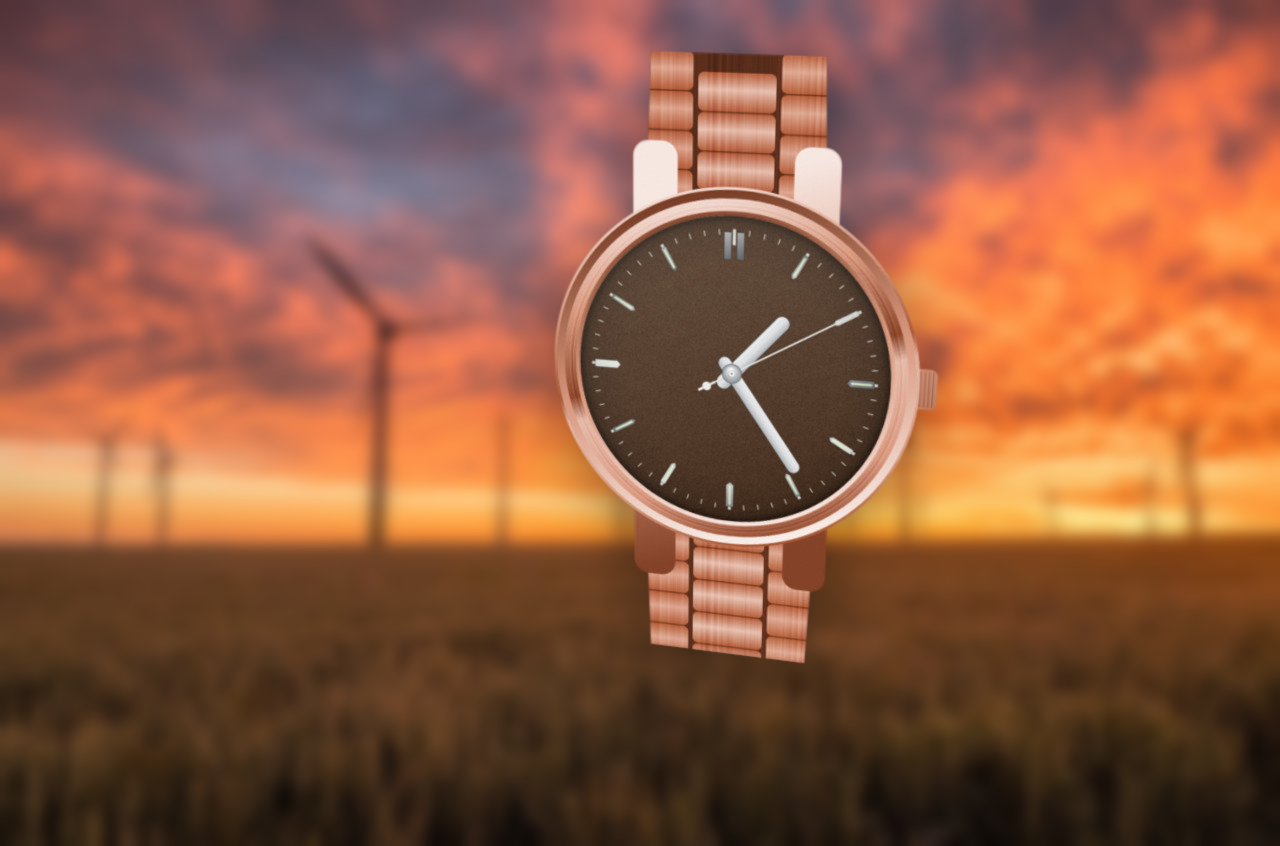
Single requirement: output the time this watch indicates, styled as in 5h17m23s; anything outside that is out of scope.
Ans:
1h24m10s
